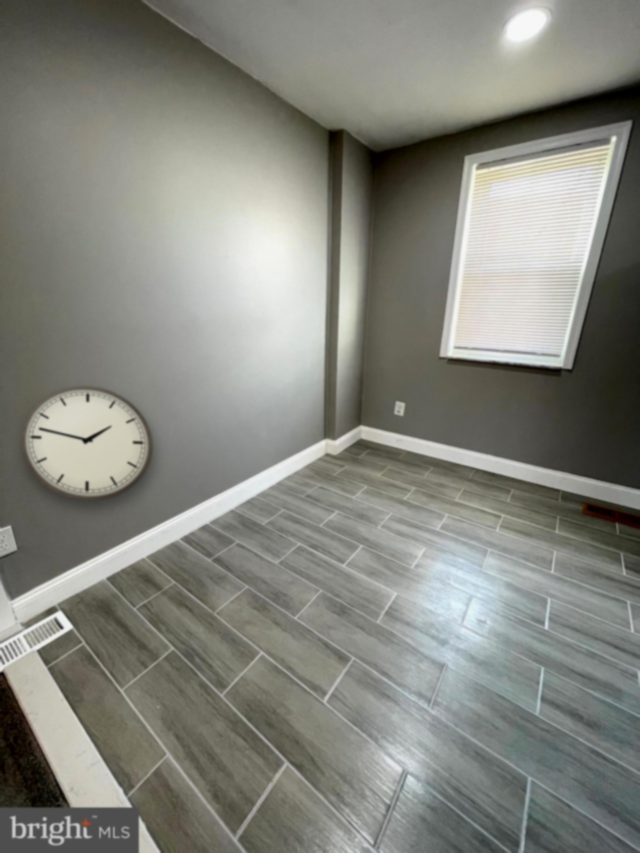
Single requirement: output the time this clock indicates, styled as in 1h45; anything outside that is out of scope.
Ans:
1h47
